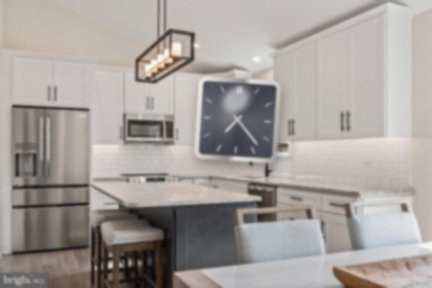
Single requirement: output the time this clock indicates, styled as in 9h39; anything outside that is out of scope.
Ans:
7h23
